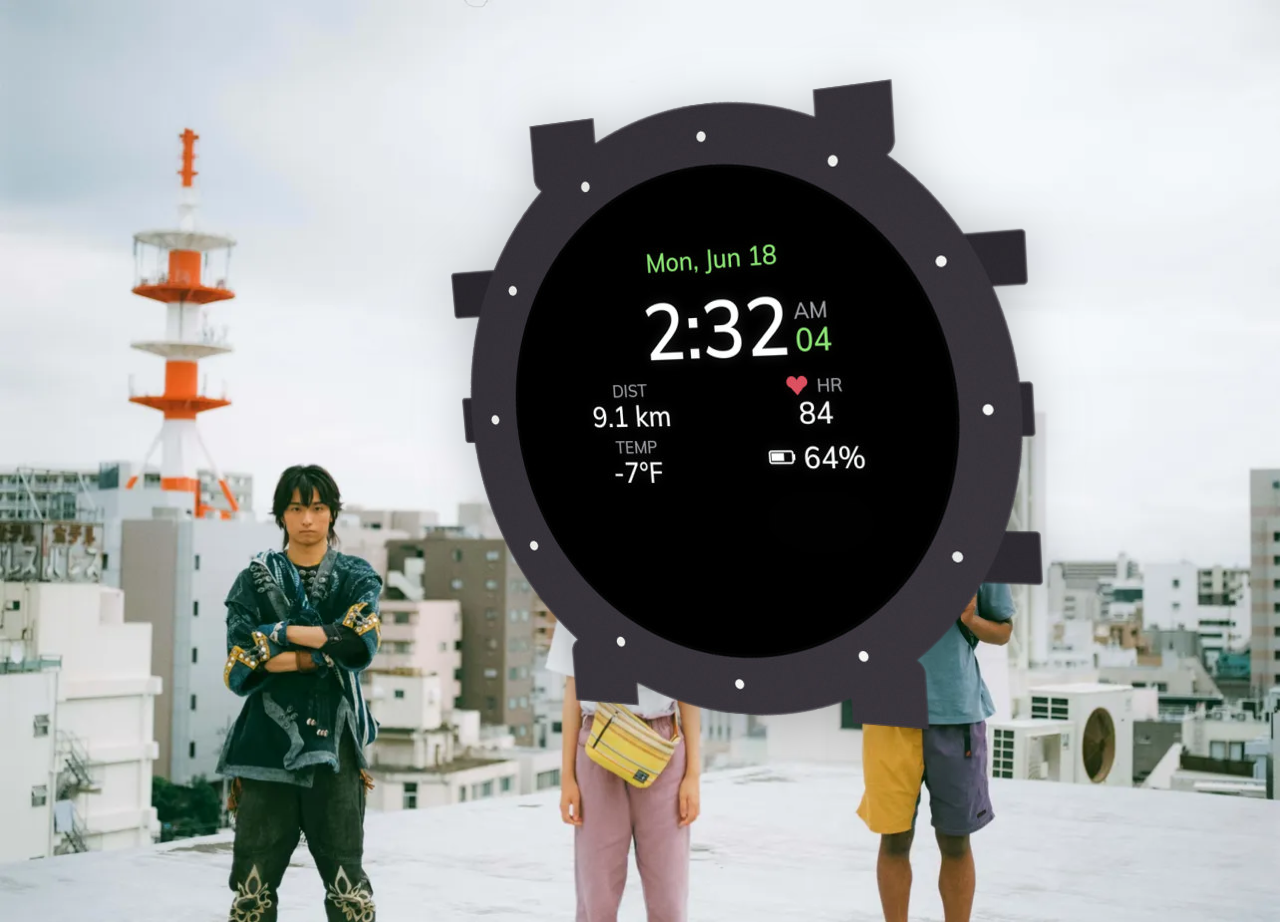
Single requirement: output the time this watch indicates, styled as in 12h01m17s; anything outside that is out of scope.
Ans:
2h32m04s
